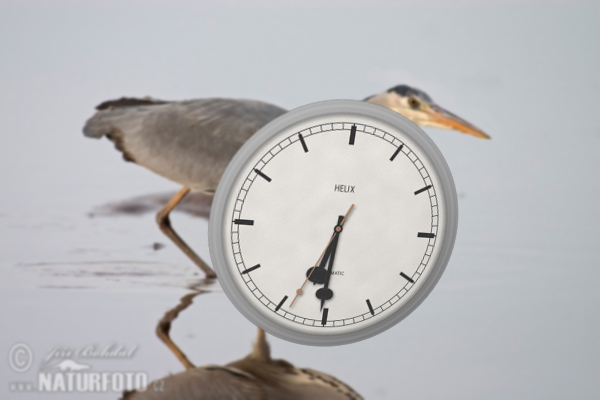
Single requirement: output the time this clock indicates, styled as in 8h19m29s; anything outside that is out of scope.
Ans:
6h30m34s
